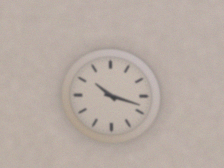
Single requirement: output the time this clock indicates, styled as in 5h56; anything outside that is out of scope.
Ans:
10h18
